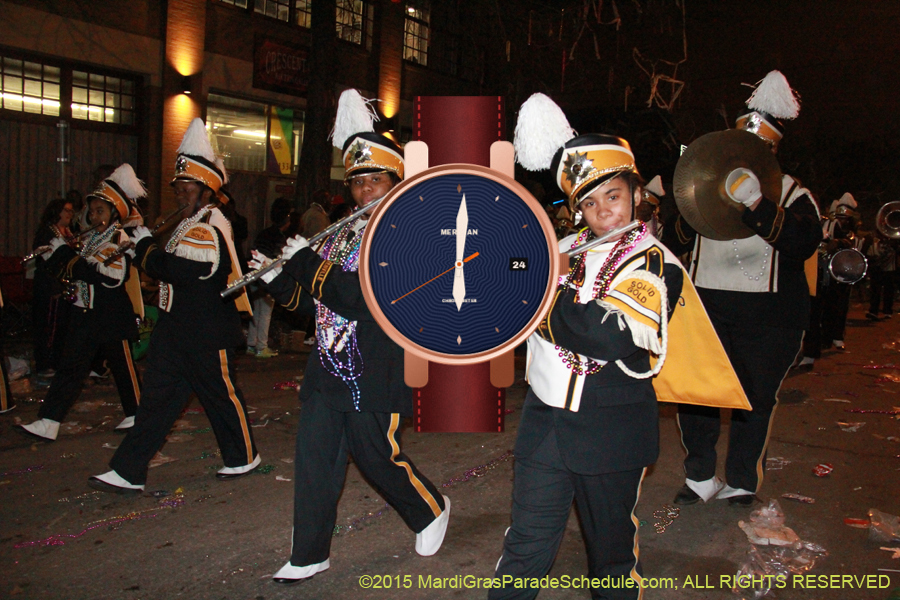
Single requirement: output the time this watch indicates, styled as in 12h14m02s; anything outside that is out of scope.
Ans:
6h00m40s
